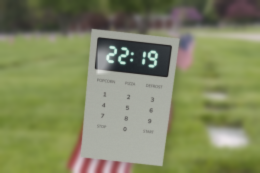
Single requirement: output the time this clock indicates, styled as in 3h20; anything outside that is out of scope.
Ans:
22h19
